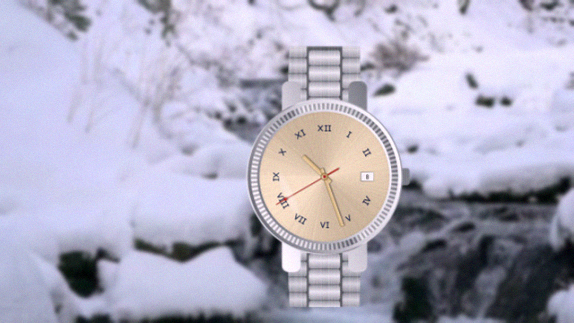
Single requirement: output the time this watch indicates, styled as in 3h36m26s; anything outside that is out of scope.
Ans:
10h26m40s
